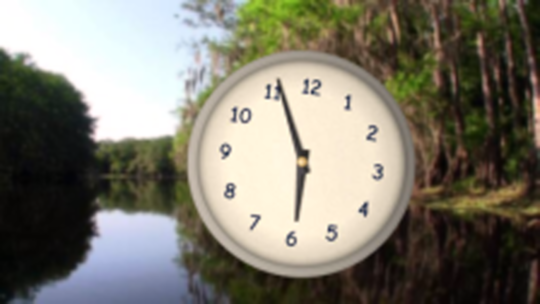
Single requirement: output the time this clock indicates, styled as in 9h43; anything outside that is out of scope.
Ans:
5h56
